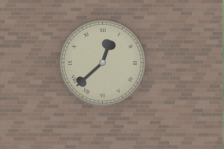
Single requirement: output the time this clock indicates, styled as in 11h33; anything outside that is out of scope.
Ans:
12h38
